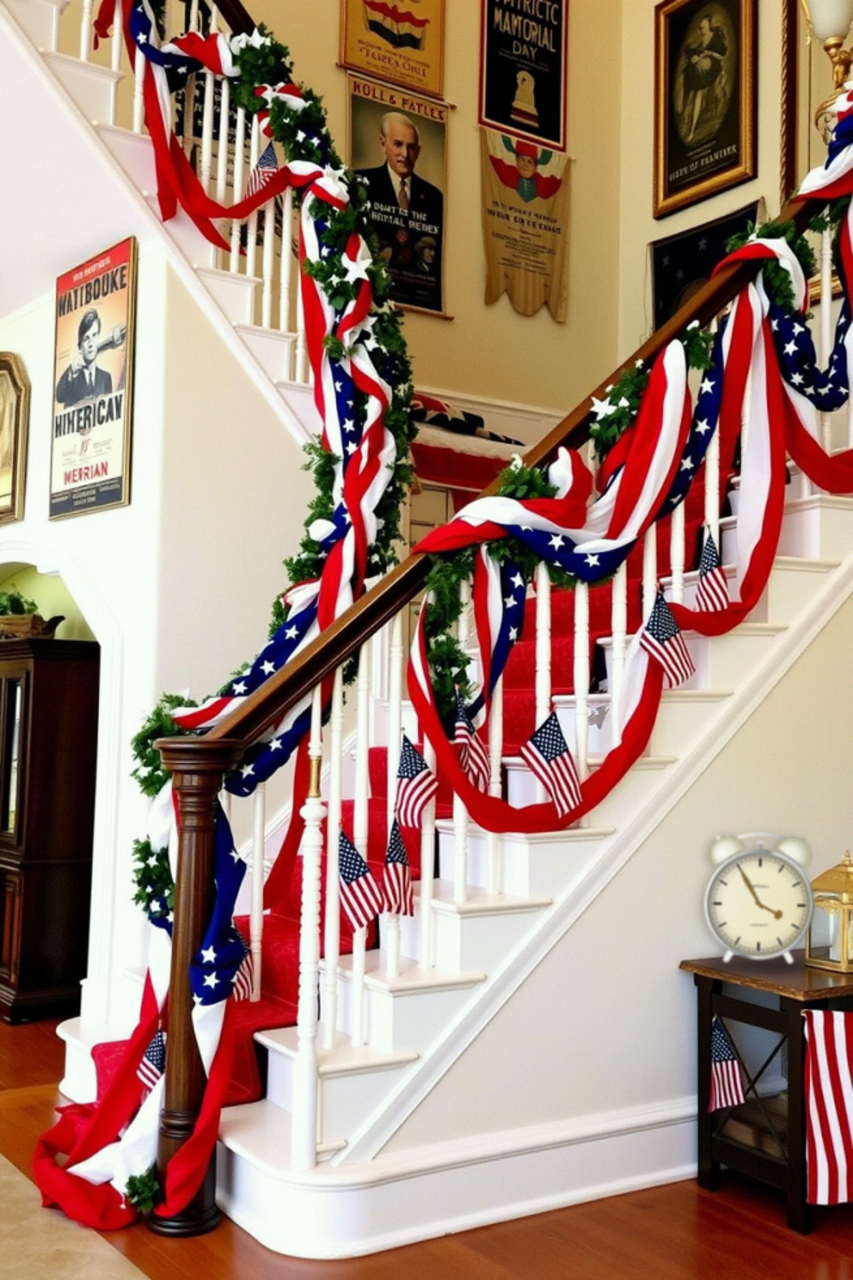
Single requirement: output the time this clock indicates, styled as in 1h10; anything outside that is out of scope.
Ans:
3h55
